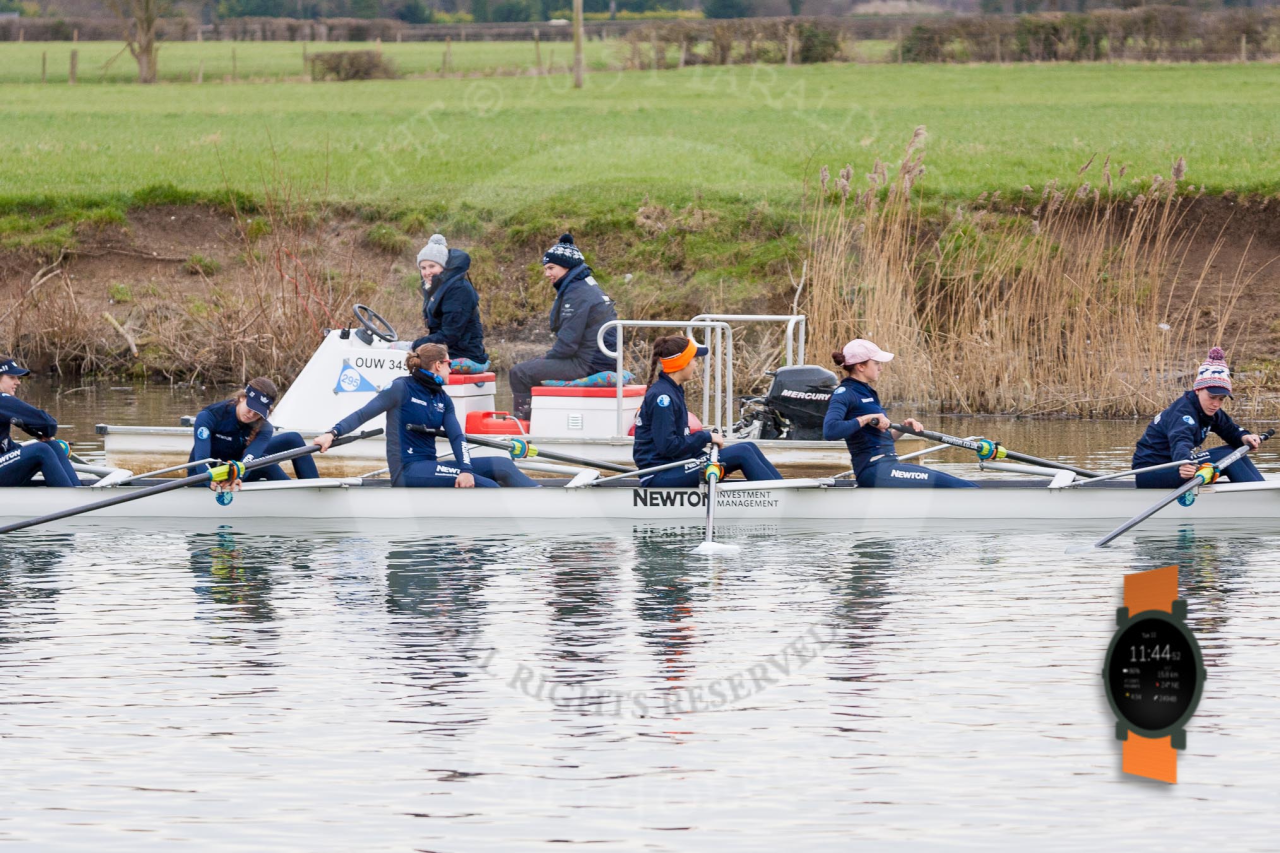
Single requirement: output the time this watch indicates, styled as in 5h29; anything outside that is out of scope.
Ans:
11h44
